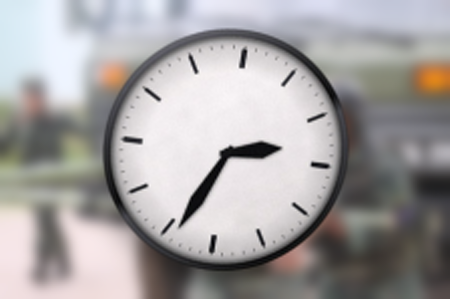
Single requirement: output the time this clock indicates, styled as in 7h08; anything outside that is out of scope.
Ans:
2h34
